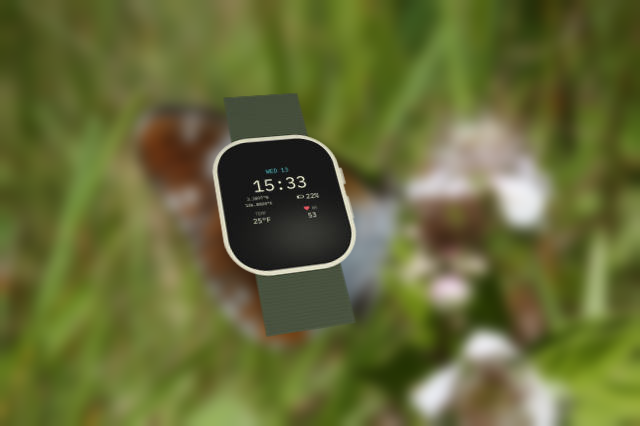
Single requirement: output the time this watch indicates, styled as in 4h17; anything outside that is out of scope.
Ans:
15h33
